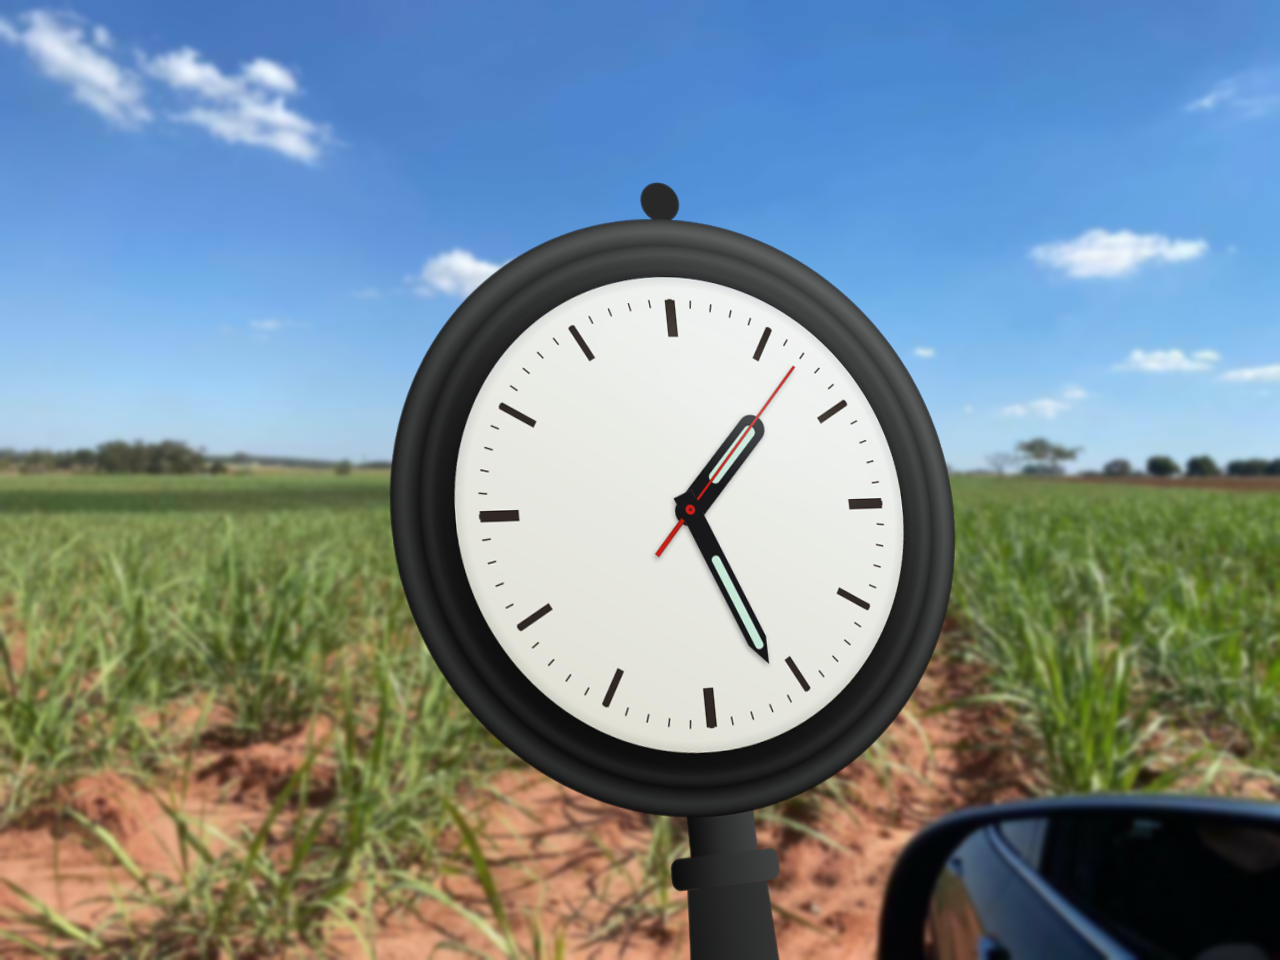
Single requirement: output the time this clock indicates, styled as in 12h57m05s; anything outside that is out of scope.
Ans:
1h26m07s
